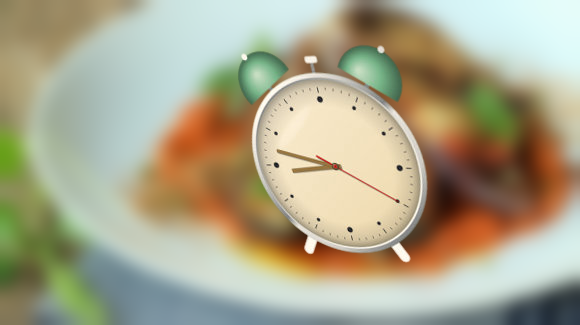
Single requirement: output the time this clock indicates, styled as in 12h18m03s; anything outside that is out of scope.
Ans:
8h47m20s
